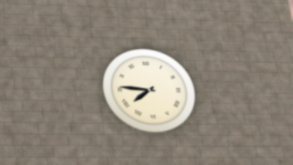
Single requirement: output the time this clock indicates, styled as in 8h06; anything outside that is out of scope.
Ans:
7h46
